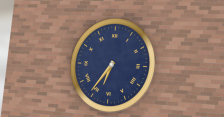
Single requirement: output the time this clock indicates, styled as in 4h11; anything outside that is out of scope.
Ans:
6h36
